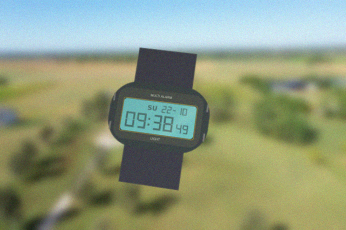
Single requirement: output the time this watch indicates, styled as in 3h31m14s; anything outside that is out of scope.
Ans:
9h38m49s
